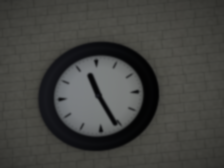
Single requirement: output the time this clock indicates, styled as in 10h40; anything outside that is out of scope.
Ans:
11h26
